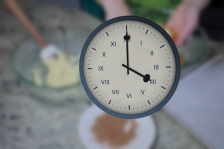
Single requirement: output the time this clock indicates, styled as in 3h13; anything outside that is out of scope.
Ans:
4h00
